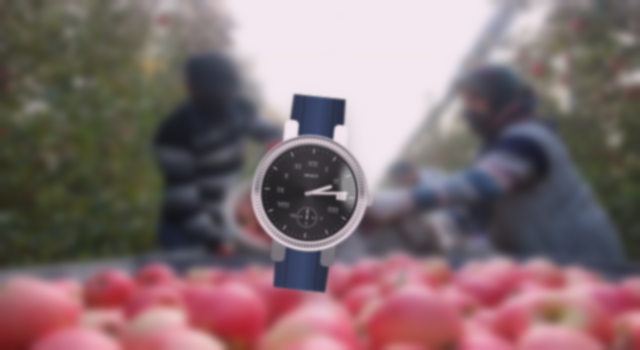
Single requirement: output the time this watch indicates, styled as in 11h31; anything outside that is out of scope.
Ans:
2h14
